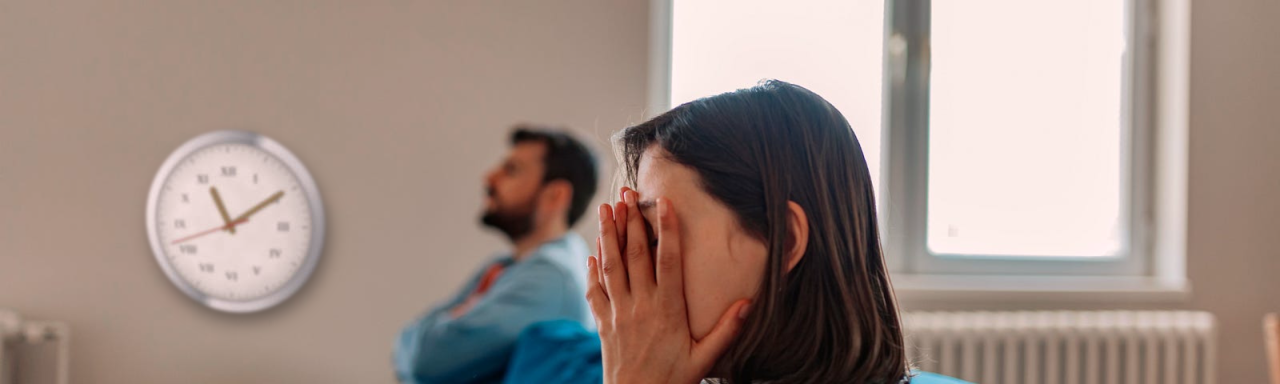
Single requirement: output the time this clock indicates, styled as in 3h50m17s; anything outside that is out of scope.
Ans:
11h09m42s
